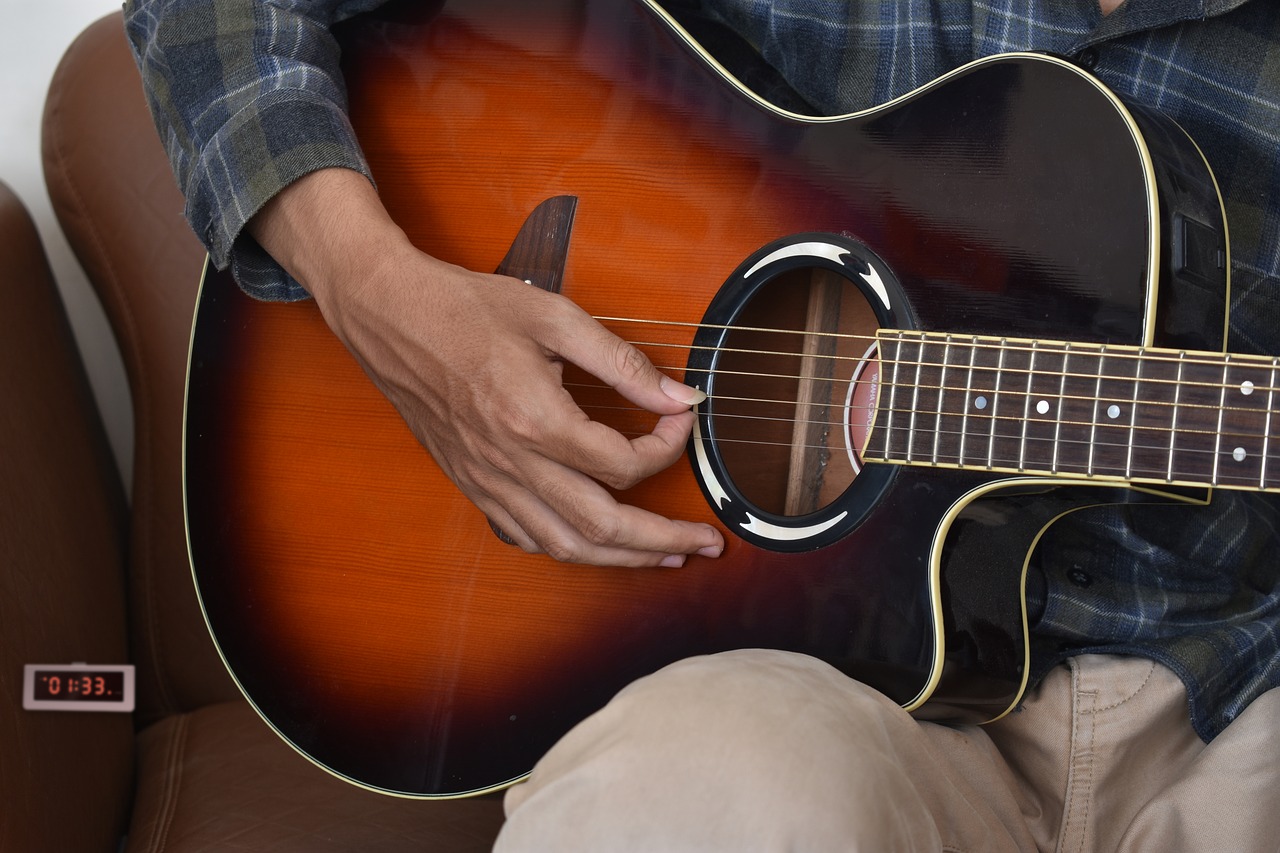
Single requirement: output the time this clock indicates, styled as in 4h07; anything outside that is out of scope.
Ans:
1h33
